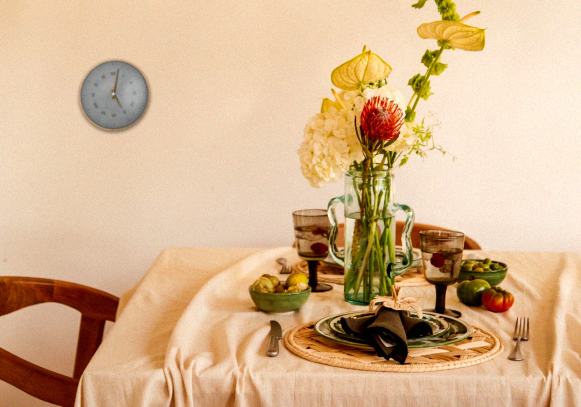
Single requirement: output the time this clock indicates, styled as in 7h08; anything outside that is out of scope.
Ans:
5h02
